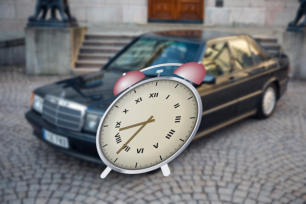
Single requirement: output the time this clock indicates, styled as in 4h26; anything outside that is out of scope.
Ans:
8h36
